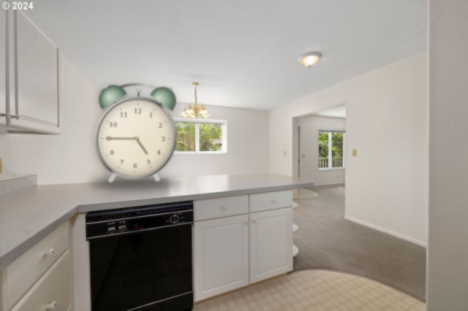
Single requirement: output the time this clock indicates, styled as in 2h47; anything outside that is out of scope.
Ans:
4h45
